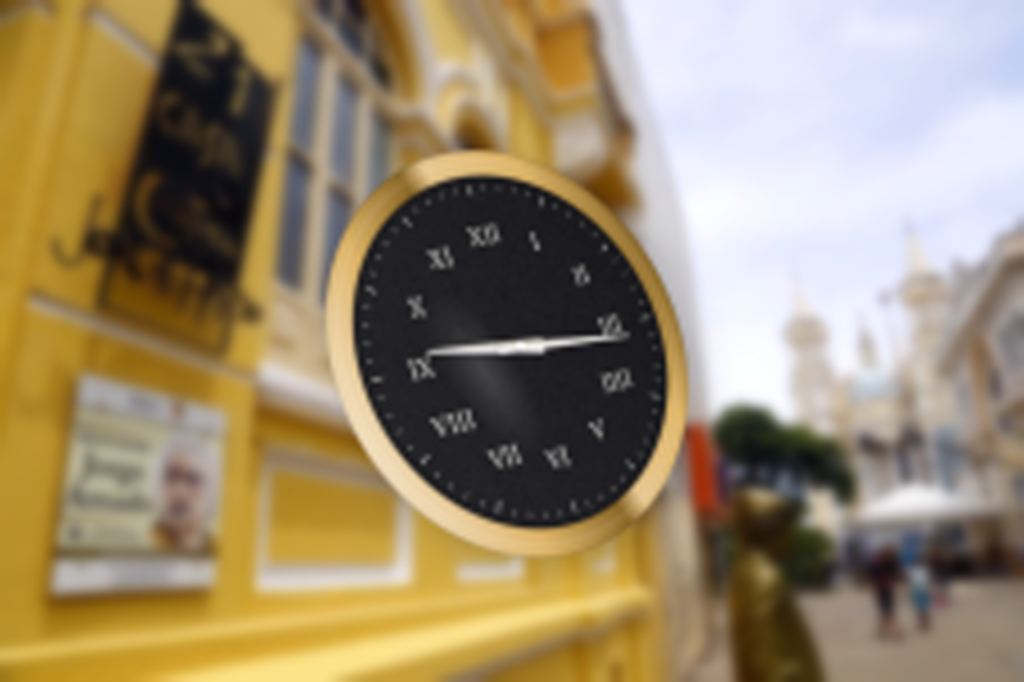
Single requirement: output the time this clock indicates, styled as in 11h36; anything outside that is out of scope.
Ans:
9h16
